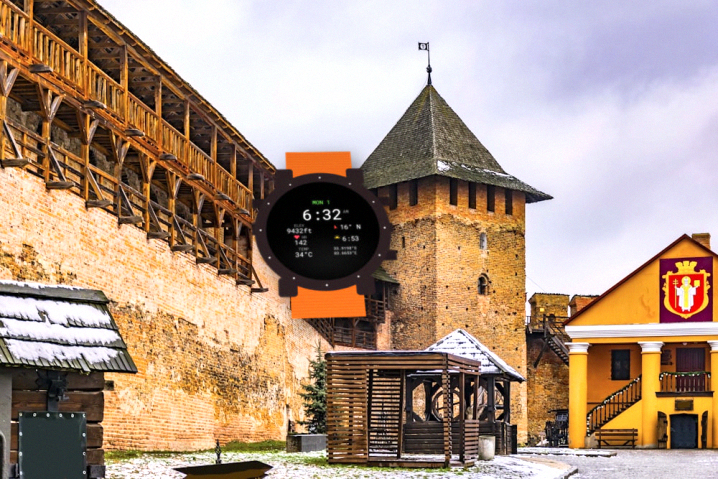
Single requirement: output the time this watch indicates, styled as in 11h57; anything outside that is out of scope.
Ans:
6h32
